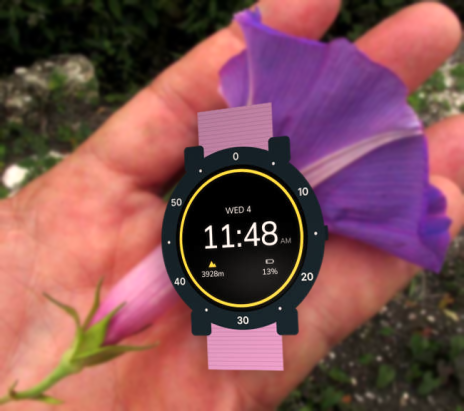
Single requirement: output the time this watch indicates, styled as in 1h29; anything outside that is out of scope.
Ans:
11h48
